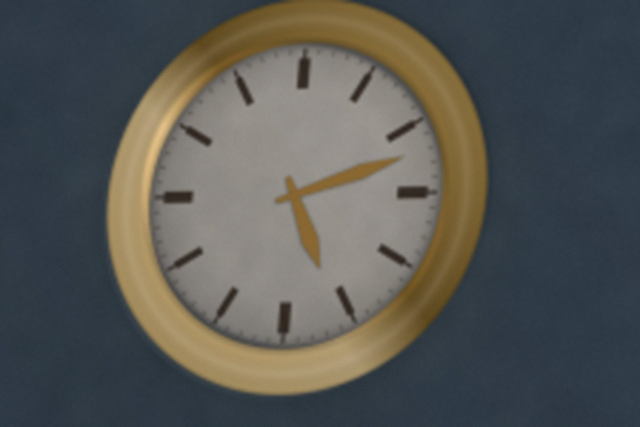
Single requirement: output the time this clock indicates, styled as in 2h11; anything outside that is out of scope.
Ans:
5h12
